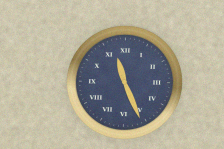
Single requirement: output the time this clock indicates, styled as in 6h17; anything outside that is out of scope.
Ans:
11h26
